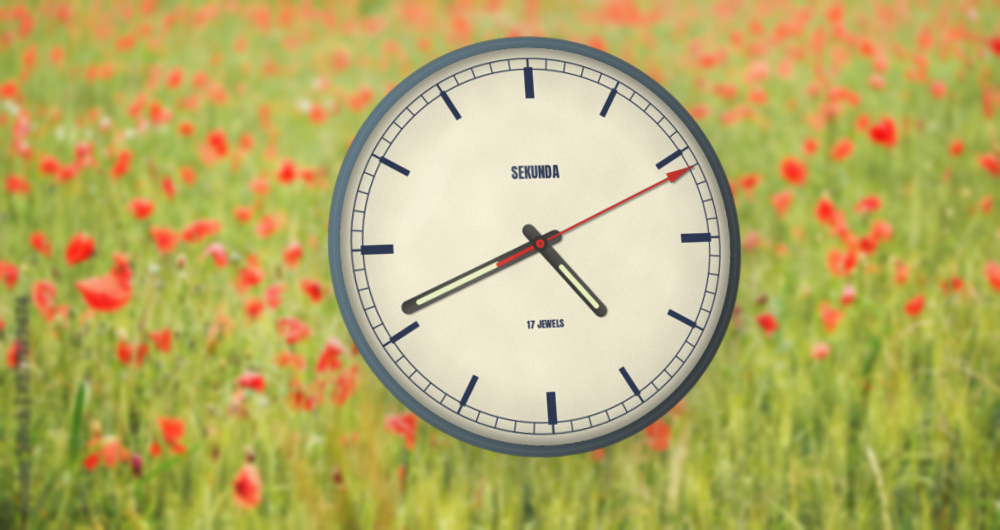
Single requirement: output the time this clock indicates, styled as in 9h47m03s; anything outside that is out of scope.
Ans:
4h41m11s
